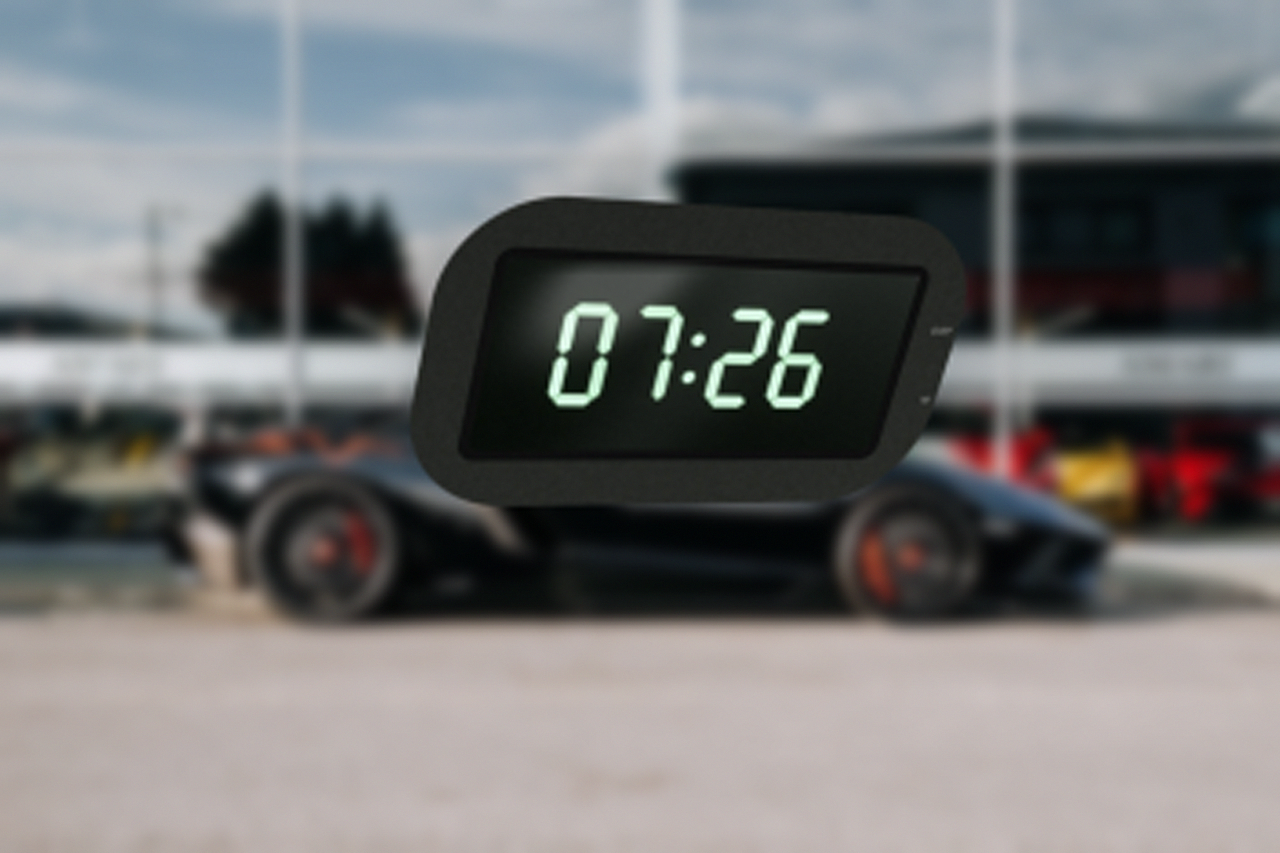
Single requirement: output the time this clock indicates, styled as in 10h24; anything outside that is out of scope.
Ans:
7h26
